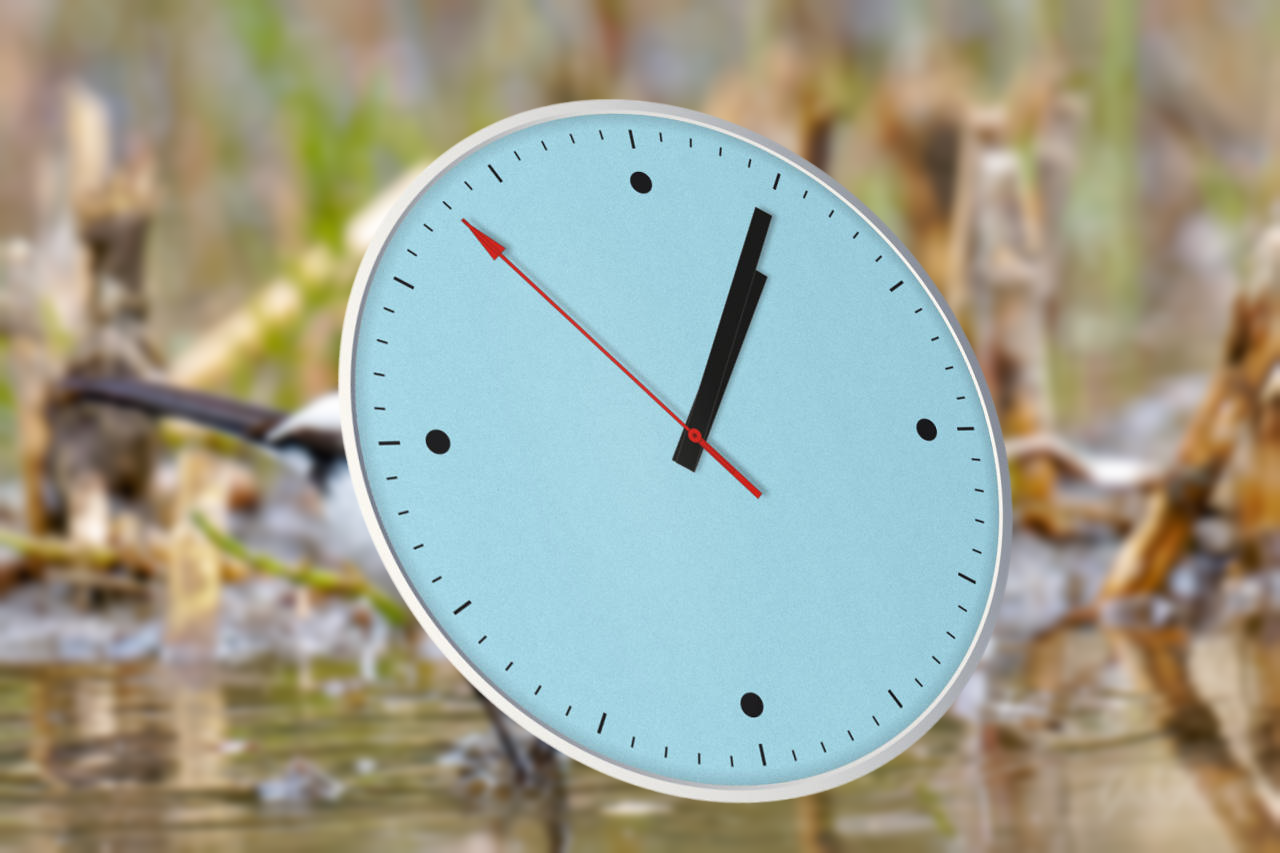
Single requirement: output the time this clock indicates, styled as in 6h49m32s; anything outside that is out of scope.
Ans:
1h04m53s
